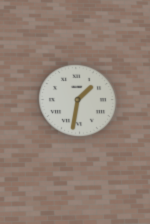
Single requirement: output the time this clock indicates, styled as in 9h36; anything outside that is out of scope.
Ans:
1h32
